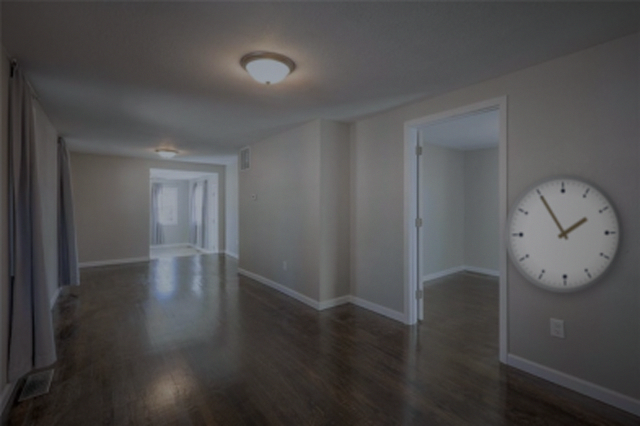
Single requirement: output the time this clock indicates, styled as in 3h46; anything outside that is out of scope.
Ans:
1h55
